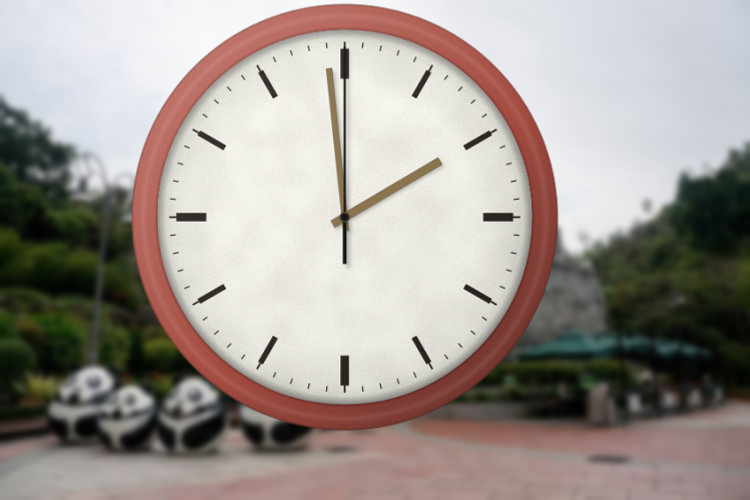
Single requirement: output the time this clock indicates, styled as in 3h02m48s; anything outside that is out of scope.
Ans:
1h59m00s
